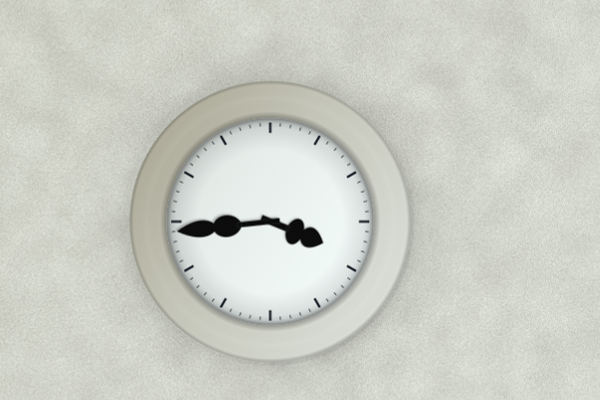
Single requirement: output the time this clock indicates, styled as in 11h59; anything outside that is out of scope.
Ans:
3h44
